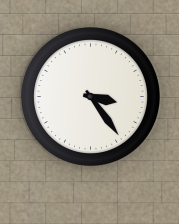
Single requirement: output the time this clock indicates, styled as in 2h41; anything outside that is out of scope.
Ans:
3h24
